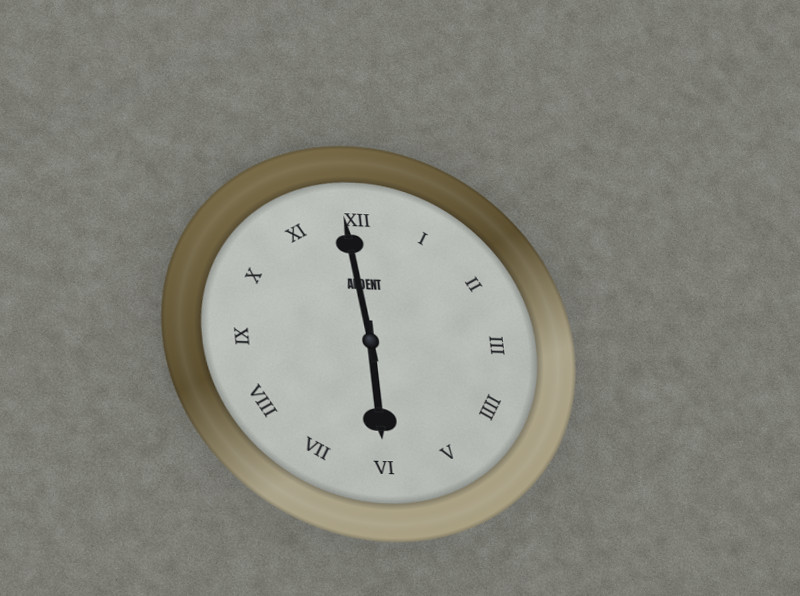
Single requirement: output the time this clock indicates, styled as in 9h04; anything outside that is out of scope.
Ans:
5h59
